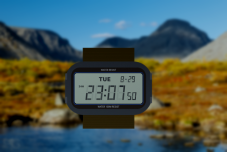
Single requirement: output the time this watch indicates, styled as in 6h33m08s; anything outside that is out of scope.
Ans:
23h07m50s
